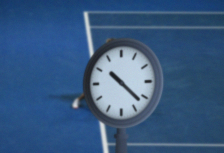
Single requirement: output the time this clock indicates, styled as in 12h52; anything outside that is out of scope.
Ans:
10h22
